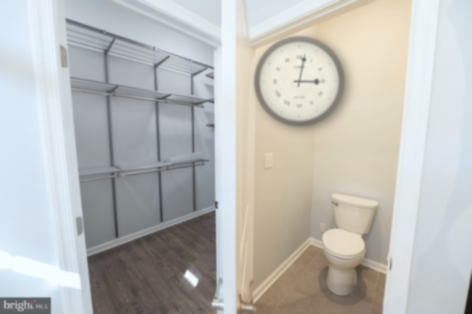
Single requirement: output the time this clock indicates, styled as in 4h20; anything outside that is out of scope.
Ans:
3h02
